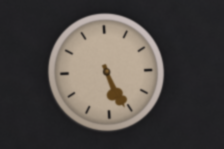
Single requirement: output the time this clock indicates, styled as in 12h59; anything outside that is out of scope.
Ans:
5h26
